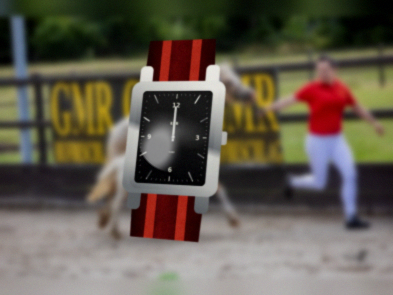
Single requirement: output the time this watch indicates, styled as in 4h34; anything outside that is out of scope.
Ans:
12h00
